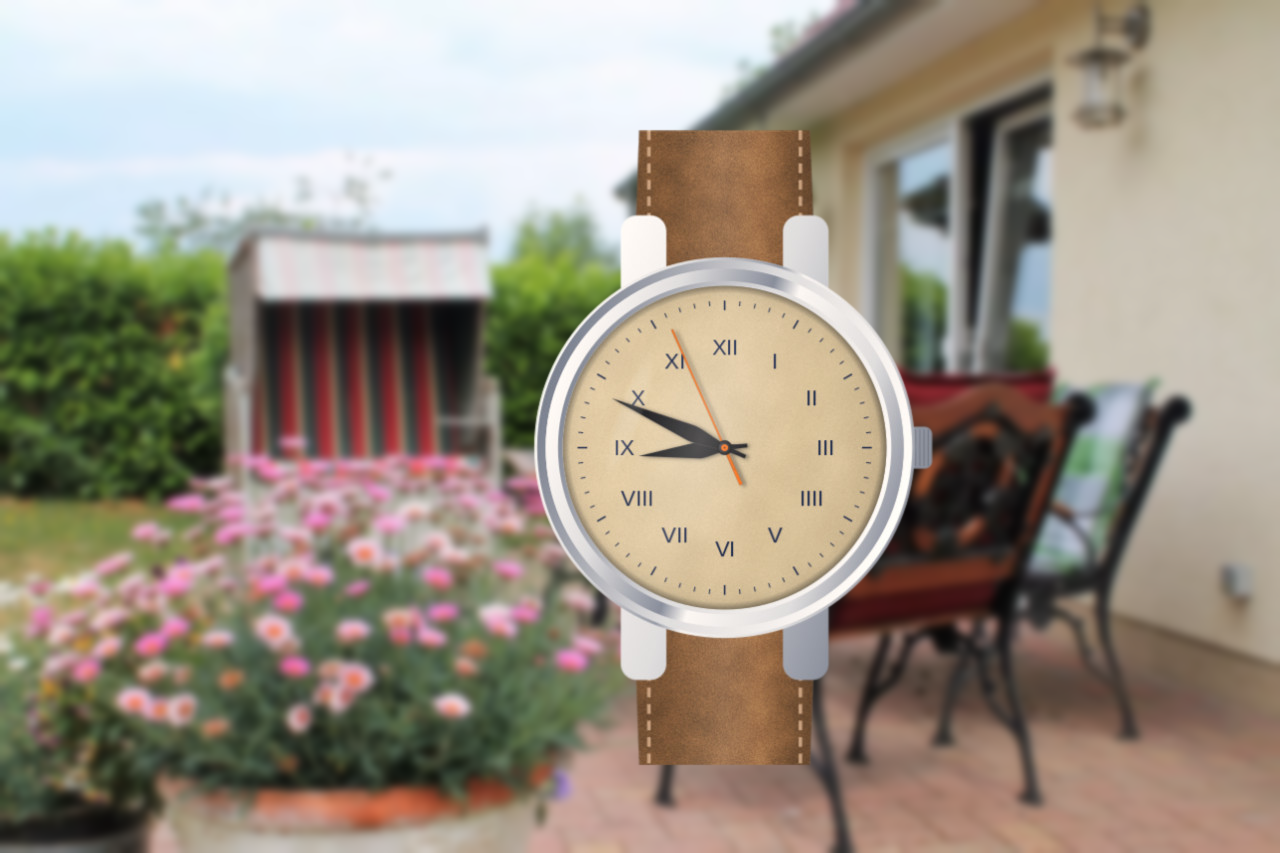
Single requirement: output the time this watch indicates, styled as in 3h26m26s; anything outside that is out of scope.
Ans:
8h48m56s
